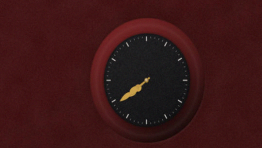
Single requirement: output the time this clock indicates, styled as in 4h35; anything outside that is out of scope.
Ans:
7h39
